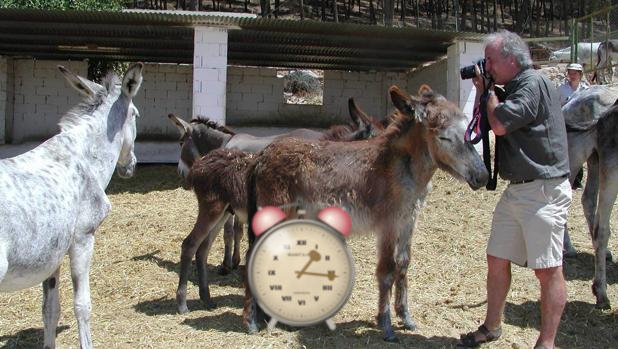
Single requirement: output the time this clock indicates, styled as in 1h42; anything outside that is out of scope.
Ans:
1h16
